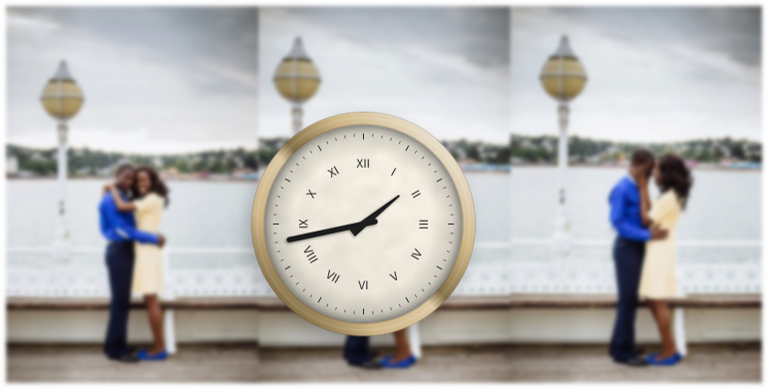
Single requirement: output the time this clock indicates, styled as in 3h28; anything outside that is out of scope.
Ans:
1h43
